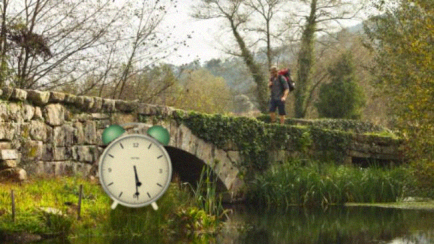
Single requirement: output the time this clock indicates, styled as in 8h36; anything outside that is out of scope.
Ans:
5h29
